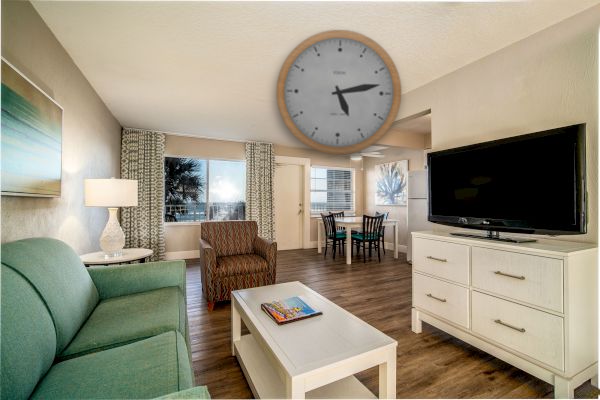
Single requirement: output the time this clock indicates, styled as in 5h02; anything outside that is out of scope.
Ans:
5h13
